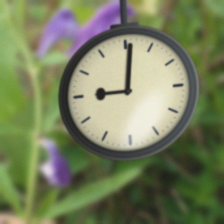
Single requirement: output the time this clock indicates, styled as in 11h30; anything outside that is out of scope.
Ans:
9h01
